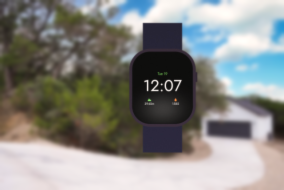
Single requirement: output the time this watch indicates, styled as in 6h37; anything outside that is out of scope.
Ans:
12h07
